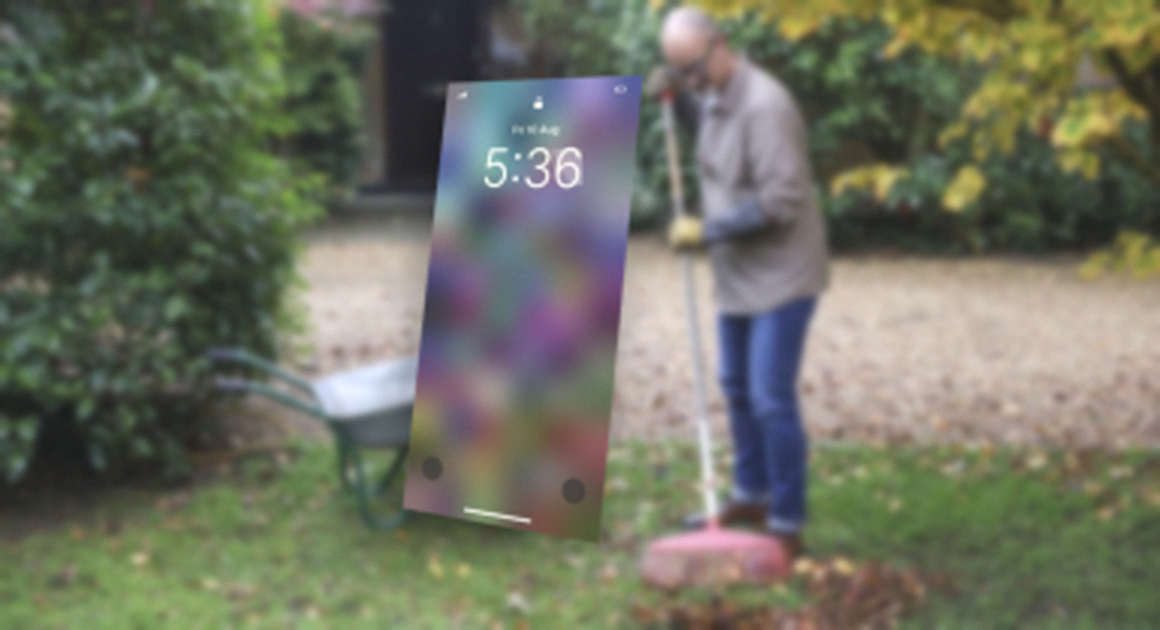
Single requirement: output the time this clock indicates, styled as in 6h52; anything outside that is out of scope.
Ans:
5h36
